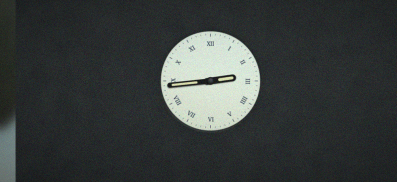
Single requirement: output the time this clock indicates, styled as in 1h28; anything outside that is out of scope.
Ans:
2h44
